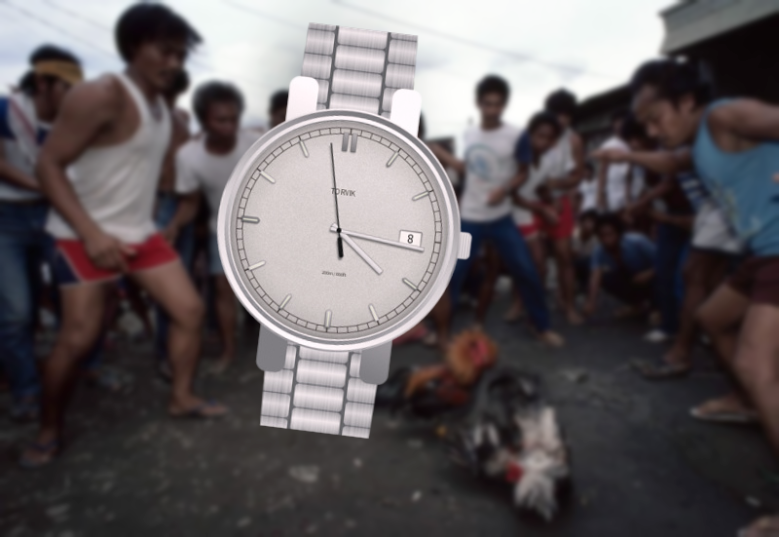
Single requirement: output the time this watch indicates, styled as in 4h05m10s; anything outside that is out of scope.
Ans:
4h15m58s
